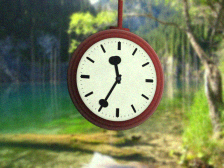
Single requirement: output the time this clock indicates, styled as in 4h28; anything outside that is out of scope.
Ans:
11h35
